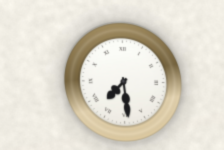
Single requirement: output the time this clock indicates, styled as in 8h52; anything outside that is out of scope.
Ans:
7h29
